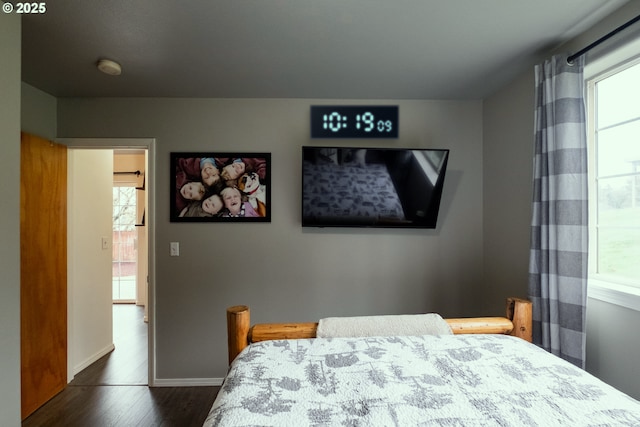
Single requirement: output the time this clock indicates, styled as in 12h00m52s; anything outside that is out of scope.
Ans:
10h19m09s
